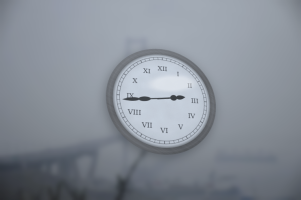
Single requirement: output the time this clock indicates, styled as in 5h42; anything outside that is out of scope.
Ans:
2h44
